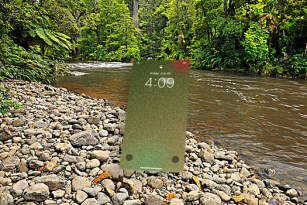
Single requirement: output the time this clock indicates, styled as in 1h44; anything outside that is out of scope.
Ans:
4h09
